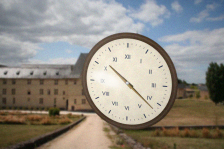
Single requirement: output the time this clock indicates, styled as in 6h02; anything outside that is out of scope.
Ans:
10h22
